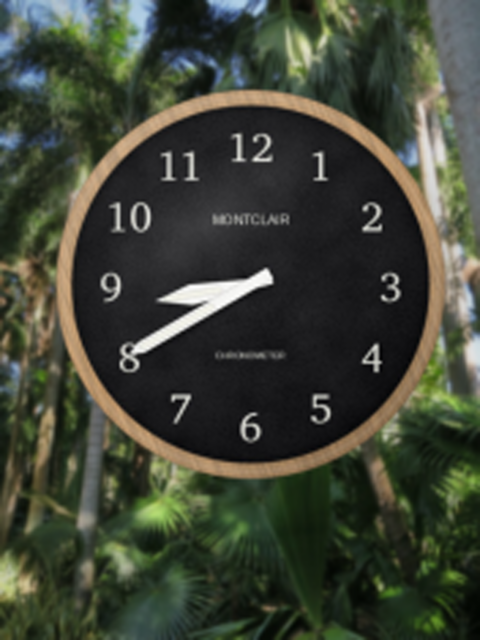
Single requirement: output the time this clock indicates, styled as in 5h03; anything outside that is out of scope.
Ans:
8h40
